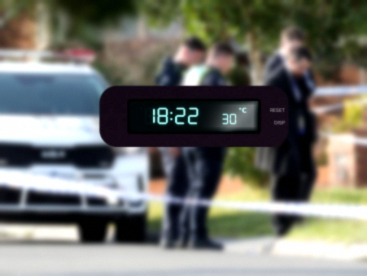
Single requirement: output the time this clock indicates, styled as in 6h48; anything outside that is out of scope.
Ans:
18h22
